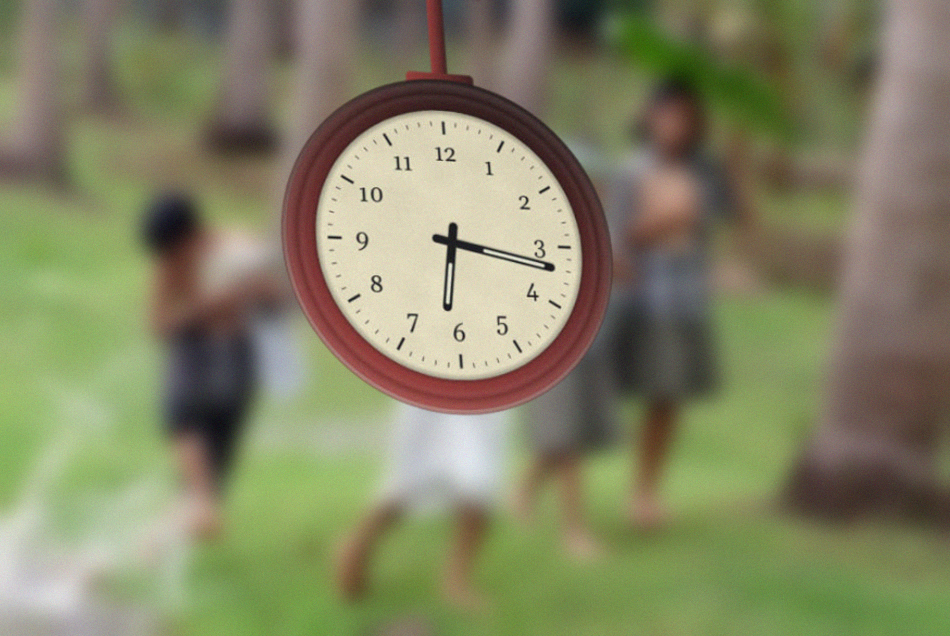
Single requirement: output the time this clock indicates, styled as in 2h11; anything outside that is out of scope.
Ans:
6h17
